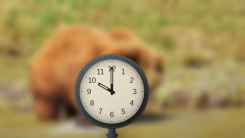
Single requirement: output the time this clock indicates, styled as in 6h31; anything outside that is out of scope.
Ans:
10h00
